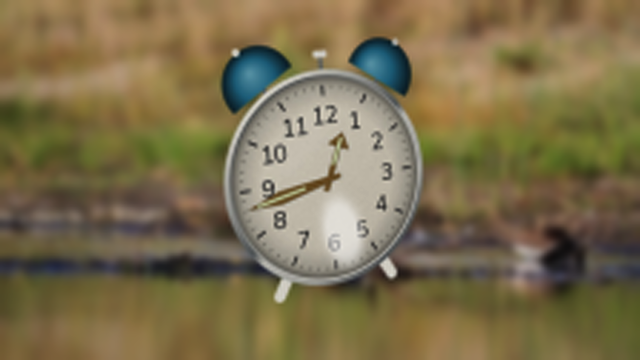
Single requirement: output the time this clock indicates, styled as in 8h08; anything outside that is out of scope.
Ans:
12h43
